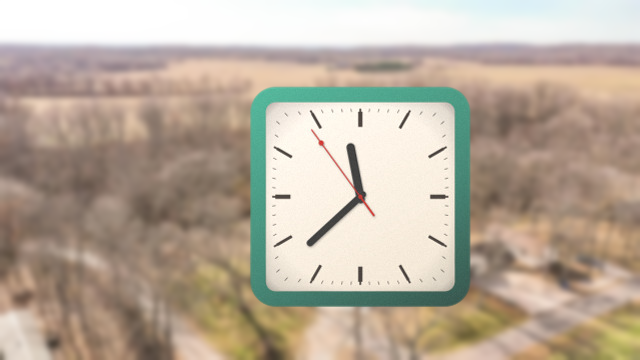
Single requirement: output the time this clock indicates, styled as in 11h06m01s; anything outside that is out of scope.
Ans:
11h37m54s
